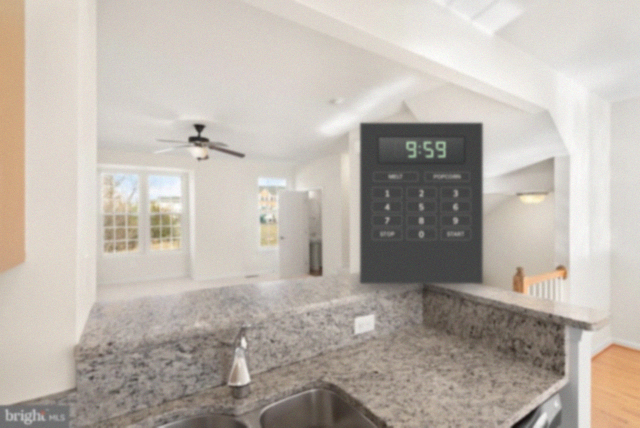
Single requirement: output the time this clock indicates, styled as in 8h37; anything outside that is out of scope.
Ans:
9h59
